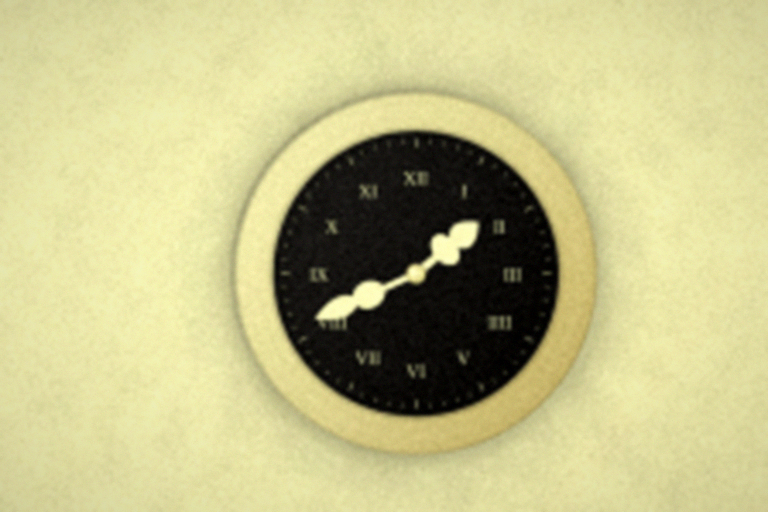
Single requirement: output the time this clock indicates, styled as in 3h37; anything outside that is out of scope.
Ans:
1h41
